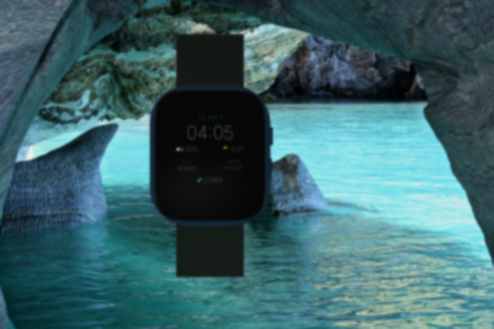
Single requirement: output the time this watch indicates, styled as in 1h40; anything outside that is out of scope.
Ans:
4h05
